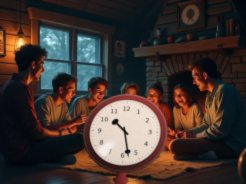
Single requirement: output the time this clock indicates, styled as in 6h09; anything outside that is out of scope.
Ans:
10h28
